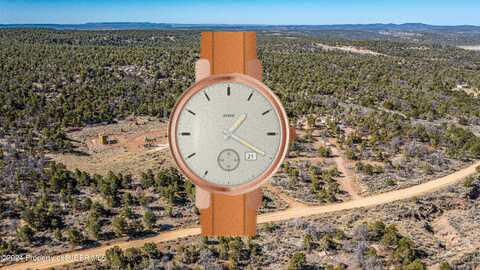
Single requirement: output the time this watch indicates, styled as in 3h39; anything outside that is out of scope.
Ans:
1h20
